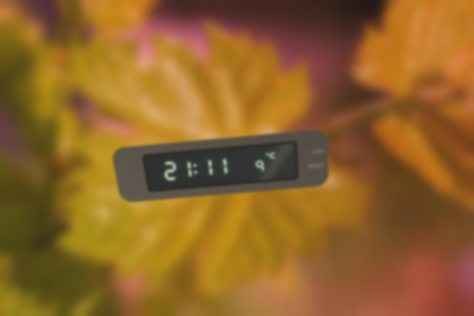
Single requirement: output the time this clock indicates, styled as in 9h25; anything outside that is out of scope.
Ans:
21h11
